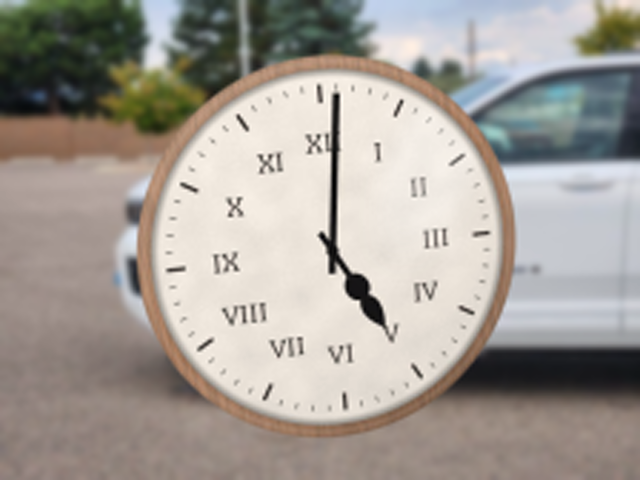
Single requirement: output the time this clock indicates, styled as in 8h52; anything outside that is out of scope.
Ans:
5h01
